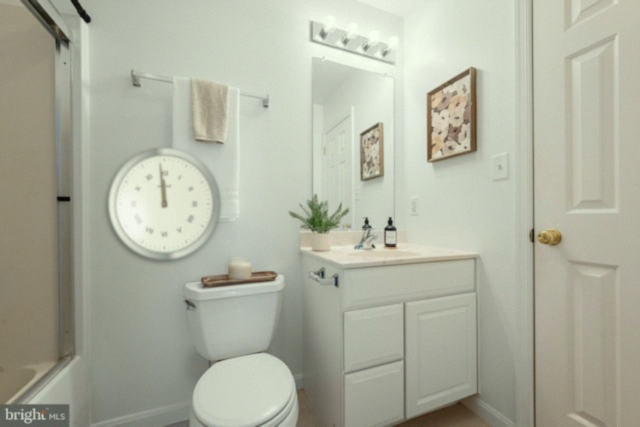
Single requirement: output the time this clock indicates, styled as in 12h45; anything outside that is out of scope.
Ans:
11h59
